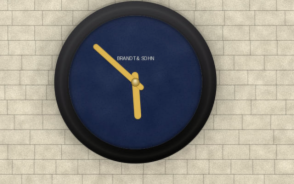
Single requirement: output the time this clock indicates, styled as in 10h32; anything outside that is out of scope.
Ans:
5h52
